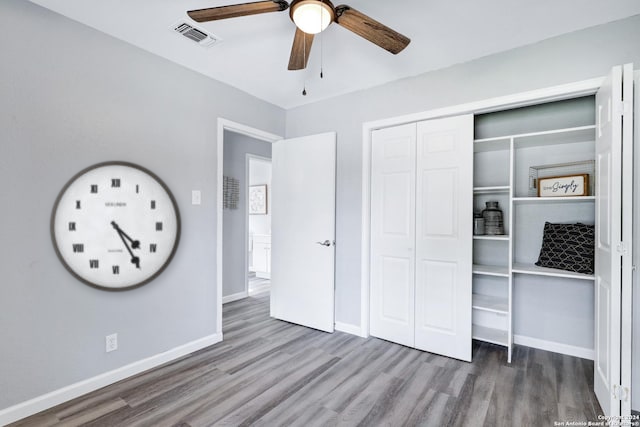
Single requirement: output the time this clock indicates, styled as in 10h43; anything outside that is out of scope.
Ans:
4h25
